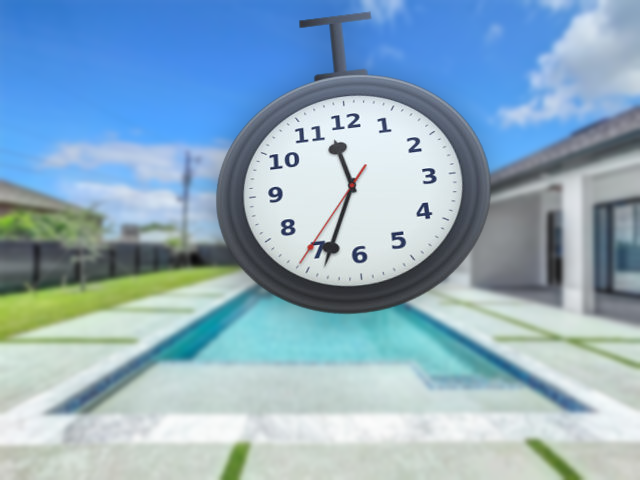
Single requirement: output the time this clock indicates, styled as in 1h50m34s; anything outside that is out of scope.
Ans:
11h33m36s
